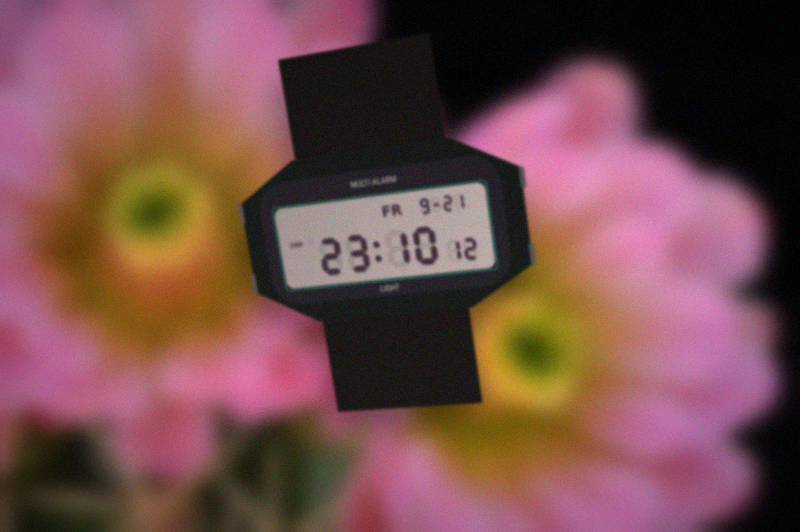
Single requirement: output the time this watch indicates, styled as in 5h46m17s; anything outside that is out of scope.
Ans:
23h10m12s
